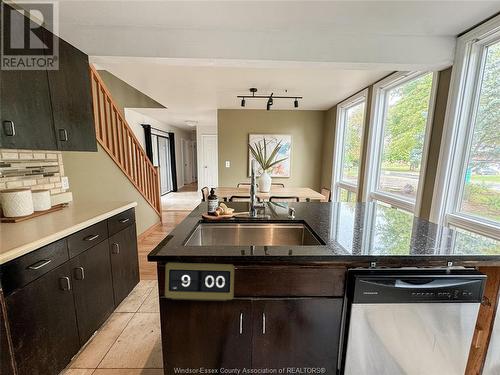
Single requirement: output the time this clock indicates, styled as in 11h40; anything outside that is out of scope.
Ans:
9h00
